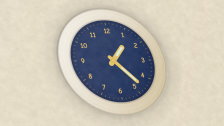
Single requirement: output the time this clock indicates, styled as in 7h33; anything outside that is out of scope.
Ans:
1h23
